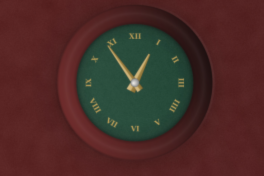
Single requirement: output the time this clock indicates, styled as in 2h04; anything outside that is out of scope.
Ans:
12h54
